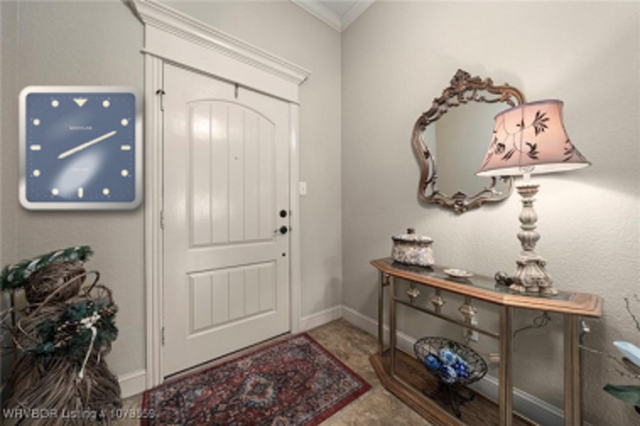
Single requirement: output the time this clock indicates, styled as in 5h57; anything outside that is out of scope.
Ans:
8h11
